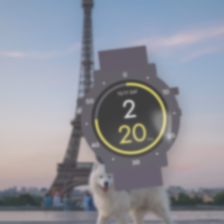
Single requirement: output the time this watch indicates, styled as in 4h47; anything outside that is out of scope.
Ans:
2h20
